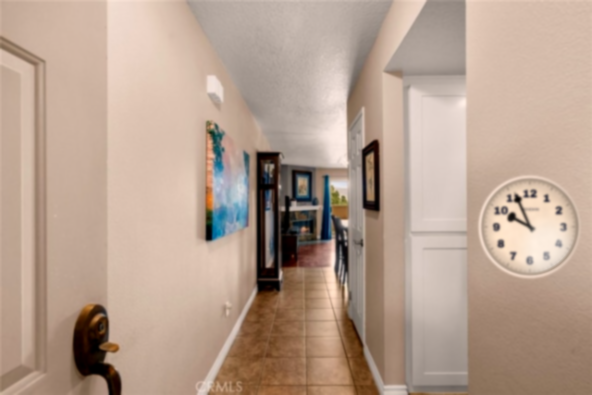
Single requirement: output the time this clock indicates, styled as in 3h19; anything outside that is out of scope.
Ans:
9h56
